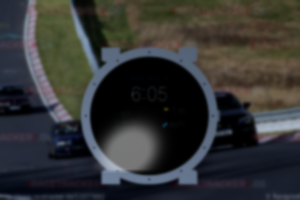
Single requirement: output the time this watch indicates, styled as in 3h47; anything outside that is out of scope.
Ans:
6h05
